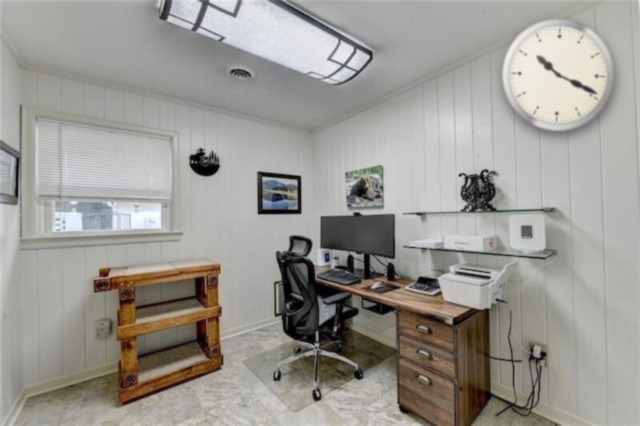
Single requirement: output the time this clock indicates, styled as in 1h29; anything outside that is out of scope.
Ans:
10h19
